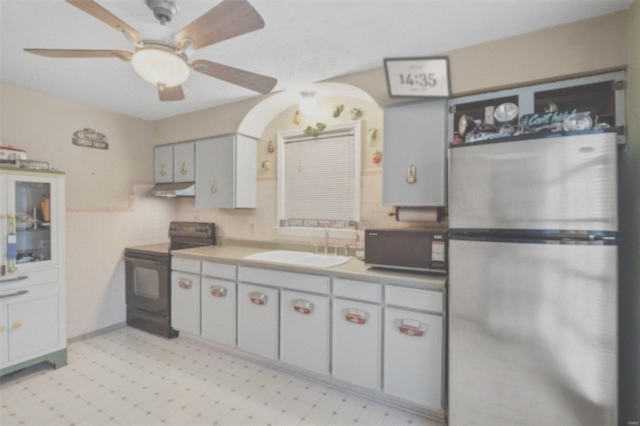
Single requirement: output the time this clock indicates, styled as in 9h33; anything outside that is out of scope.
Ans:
14h35
